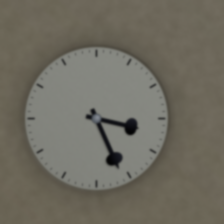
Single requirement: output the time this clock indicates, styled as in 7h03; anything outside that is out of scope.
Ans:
3h26
